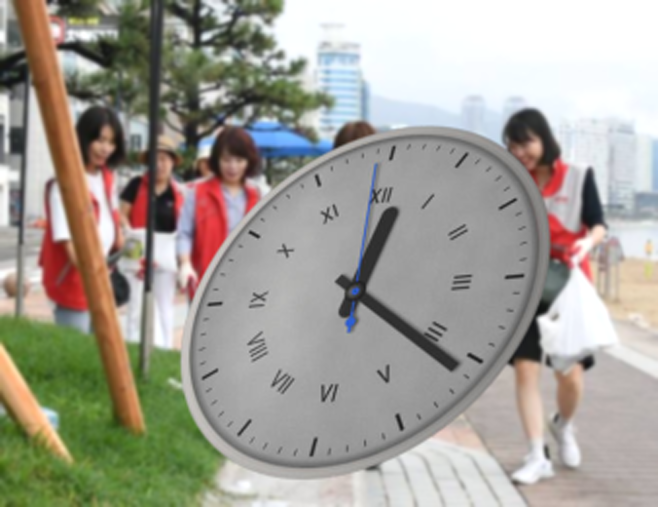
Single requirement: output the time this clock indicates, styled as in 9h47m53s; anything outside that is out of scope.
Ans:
12h20m59s
